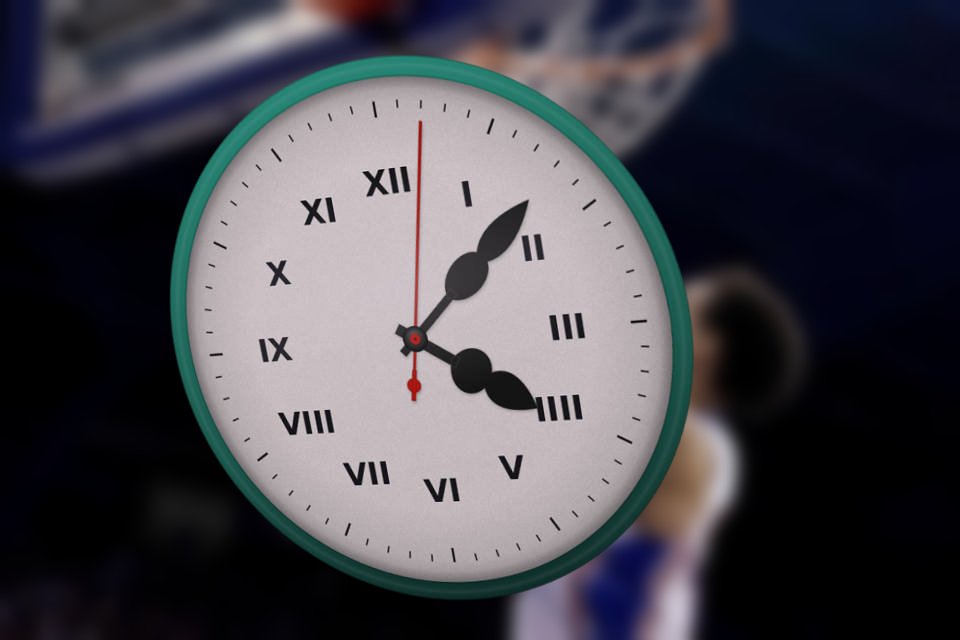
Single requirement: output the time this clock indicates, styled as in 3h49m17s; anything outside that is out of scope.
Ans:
4h08m02s
